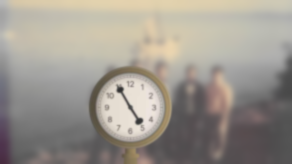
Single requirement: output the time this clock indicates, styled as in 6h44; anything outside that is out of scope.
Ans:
4h55
